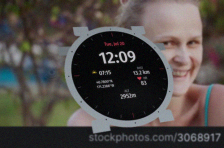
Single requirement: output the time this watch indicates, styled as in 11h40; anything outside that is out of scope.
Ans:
12h09
